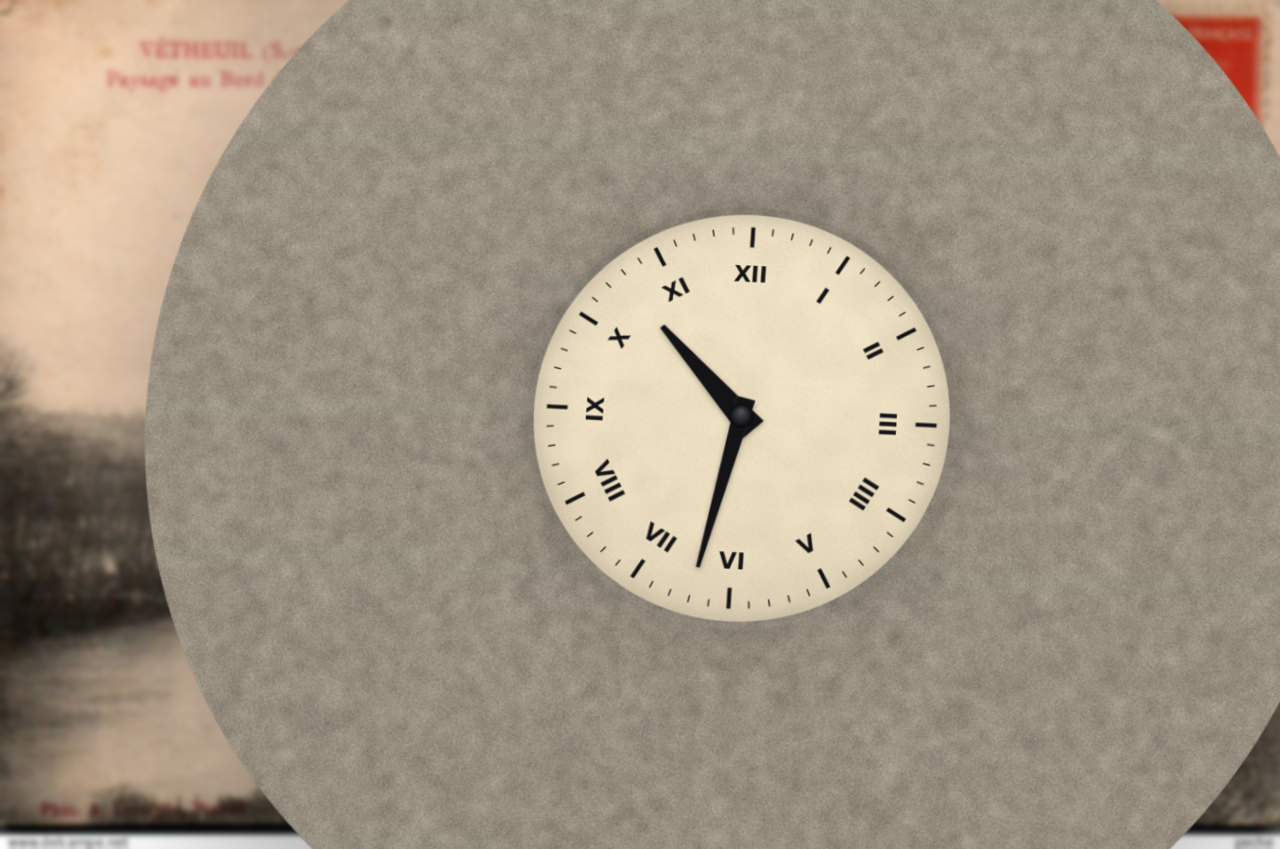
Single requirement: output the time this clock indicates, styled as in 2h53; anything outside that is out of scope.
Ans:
10h32
